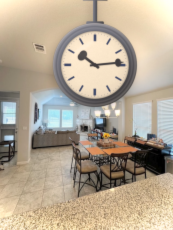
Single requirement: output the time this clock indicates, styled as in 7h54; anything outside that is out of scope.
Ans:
10h14
